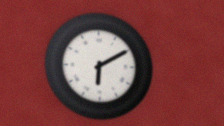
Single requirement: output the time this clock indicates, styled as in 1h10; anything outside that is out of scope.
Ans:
6h10
